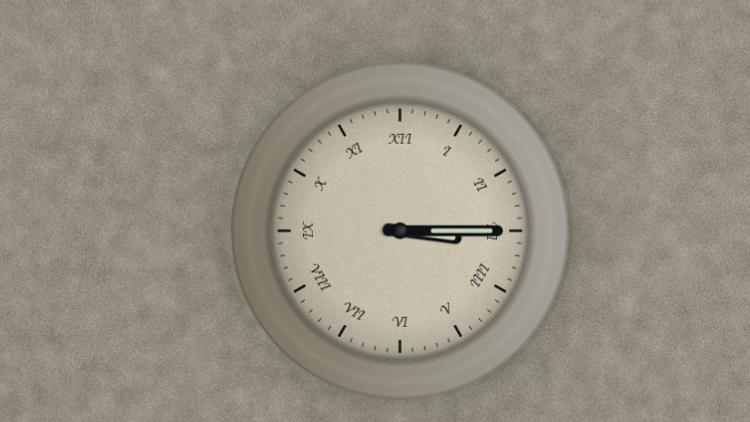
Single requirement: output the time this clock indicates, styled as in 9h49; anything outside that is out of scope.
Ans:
3h15
